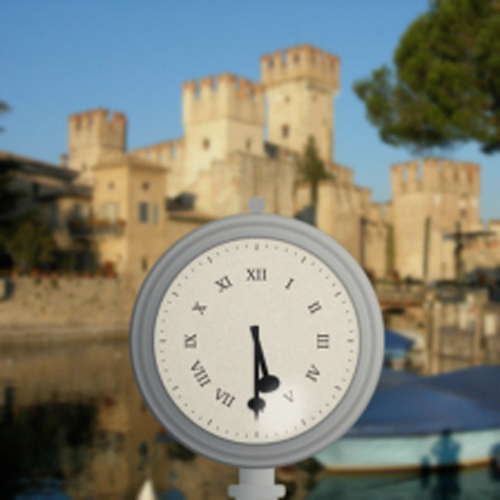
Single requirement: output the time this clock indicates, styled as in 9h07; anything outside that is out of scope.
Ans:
5h30
